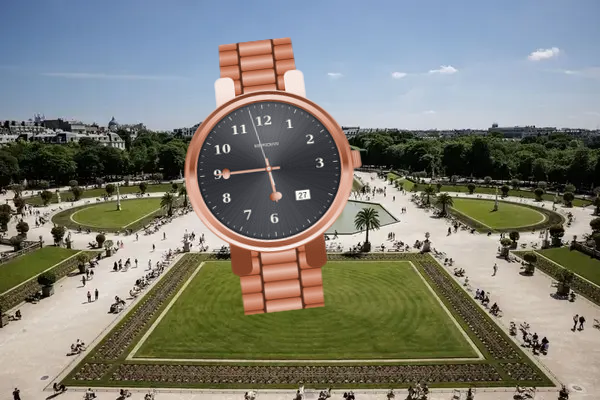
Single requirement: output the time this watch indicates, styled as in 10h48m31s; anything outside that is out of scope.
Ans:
5h44m58s
